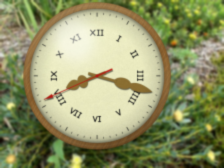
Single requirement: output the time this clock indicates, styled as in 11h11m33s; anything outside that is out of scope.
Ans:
8h17m41s
